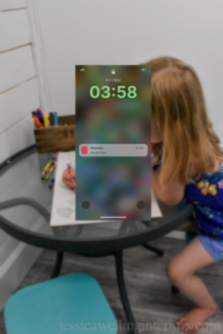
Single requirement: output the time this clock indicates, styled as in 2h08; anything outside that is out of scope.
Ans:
3h58
